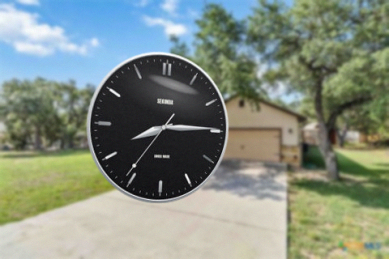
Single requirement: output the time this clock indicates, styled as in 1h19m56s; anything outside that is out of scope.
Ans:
8h14m36s
